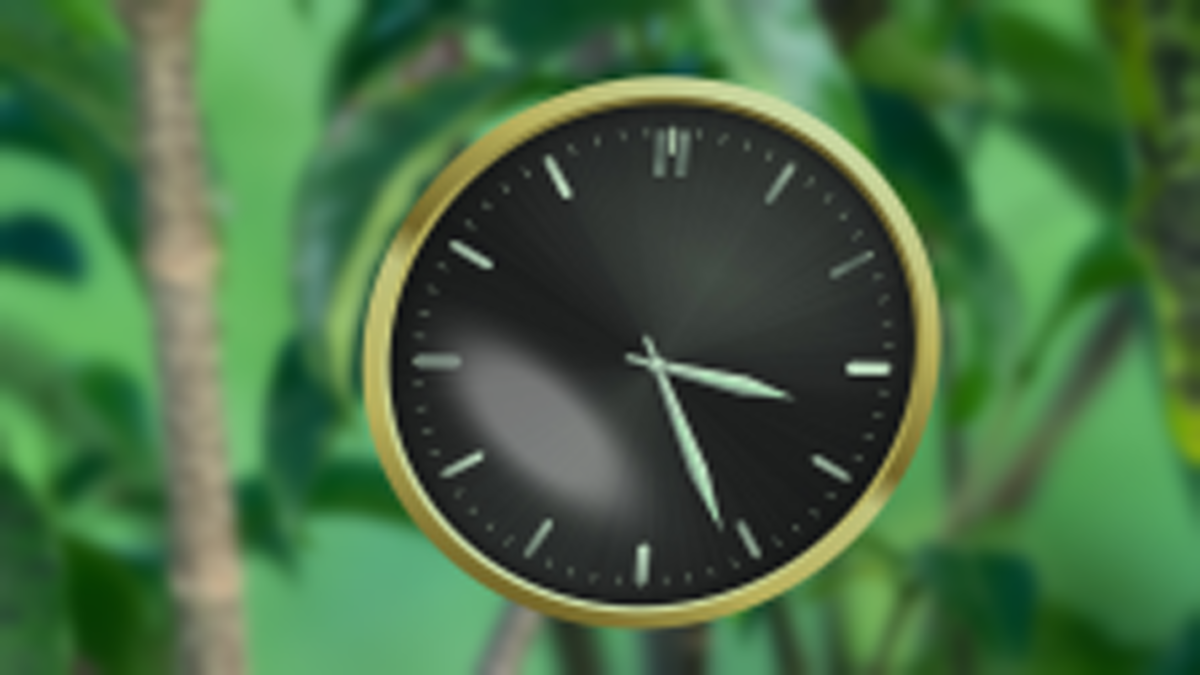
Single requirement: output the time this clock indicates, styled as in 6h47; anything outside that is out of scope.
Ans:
3h26
